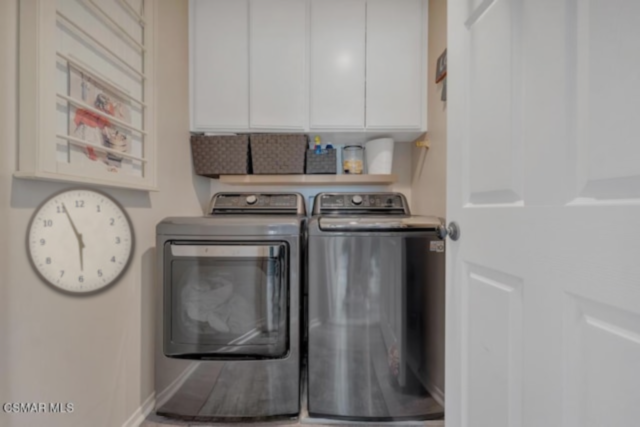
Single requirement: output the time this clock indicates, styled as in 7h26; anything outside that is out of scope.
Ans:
5h56
